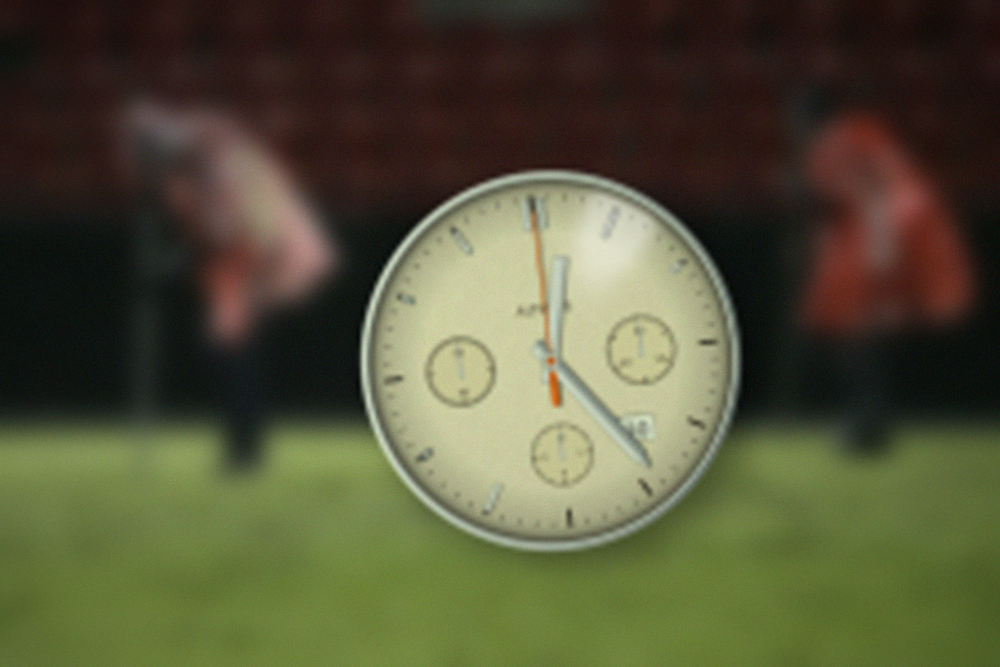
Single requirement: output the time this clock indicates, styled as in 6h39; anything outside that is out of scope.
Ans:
12h24
